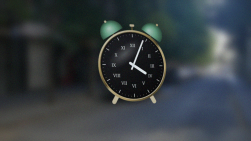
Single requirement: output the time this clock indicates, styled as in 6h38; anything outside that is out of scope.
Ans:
4h04
